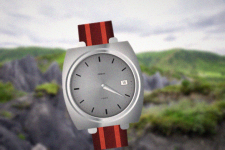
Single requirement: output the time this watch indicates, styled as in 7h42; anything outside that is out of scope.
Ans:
4h21
